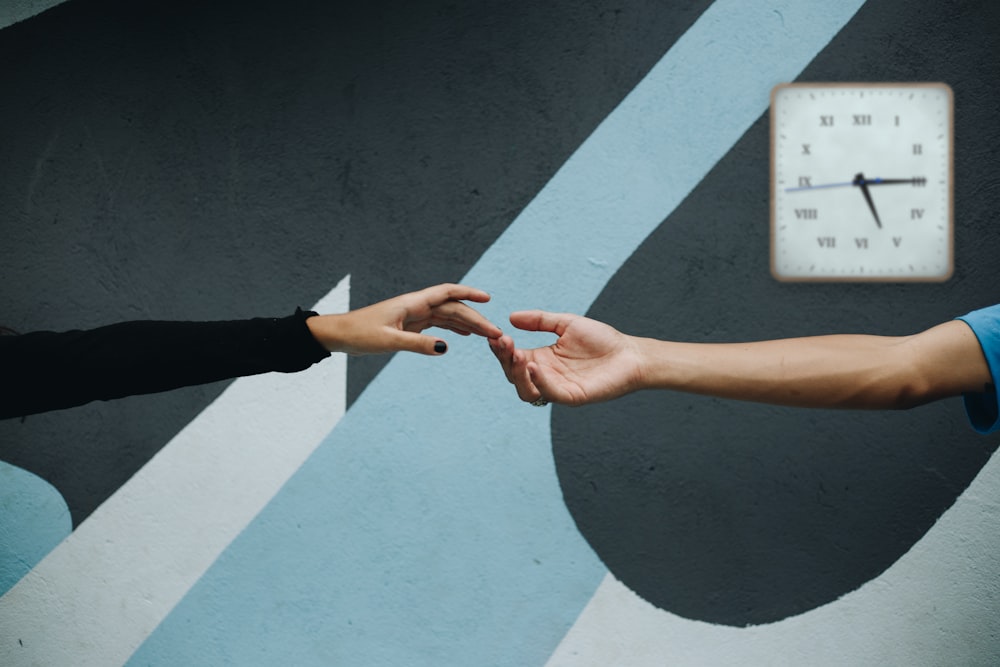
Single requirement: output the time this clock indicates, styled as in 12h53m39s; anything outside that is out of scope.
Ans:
5h14m44s
